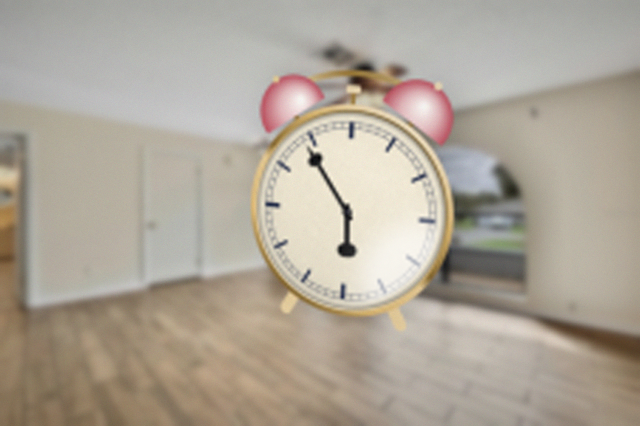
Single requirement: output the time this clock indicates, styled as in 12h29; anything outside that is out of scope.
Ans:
5h54
